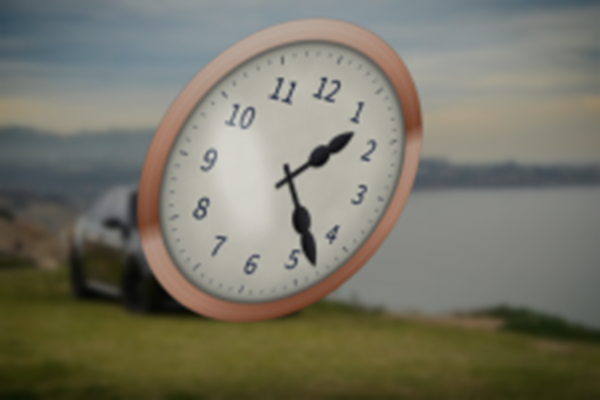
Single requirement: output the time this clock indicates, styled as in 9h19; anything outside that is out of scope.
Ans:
1h23
